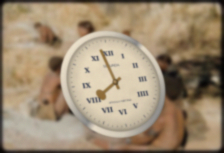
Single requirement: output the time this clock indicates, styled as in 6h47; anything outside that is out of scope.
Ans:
7h58
